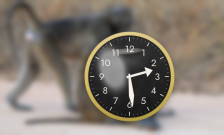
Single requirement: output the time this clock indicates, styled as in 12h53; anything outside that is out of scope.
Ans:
2h29
